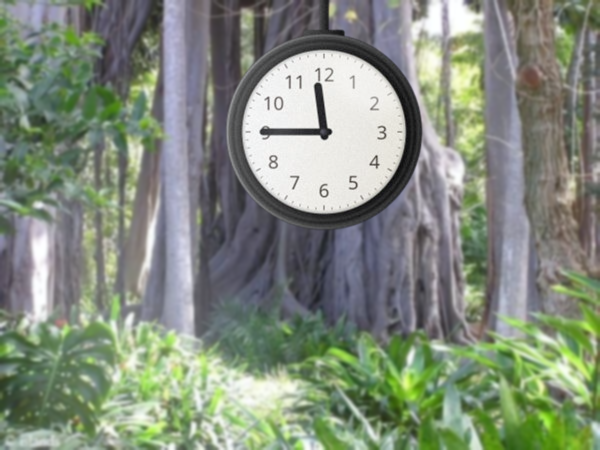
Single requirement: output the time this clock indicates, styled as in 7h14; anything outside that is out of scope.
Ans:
11h45
